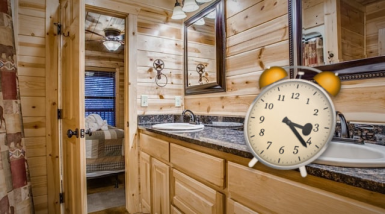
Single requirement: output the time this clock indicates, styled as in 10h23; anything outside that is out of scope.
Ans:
3h22
